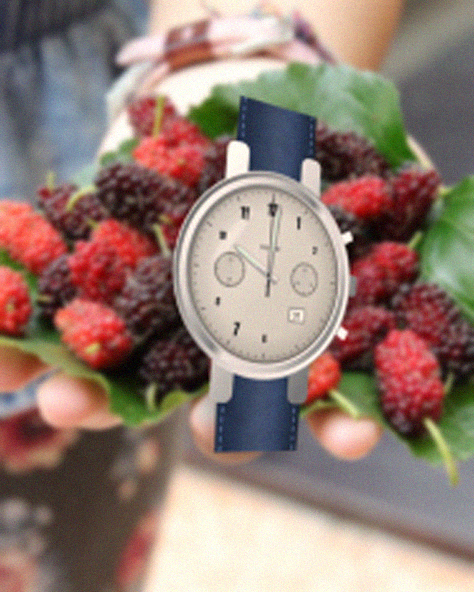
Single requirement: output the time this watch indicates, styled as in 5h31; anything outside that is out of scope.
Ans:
10h01
